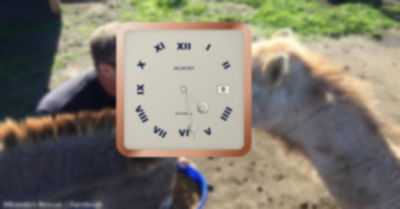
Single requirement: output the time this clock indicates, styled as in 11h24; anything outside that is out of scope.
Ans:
4h28
